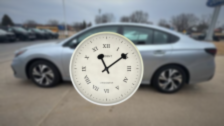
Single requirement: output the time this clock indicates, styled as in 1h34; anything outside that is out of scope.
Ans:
11h09
